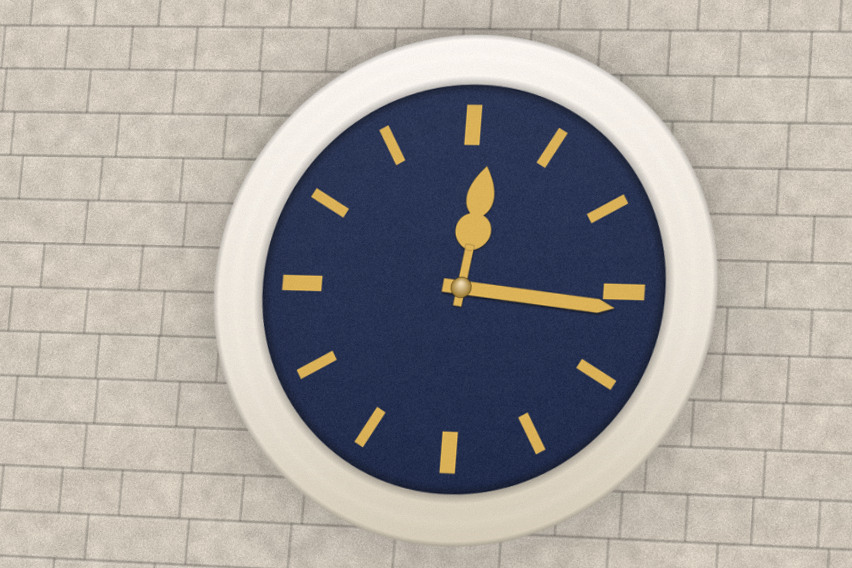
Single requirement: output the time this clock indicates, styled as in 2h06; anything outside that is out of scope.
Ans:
12h16
